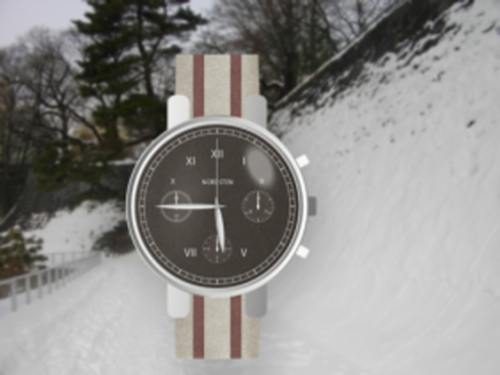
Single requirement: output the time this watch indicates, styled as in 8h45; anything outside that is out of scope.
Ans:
5h45
